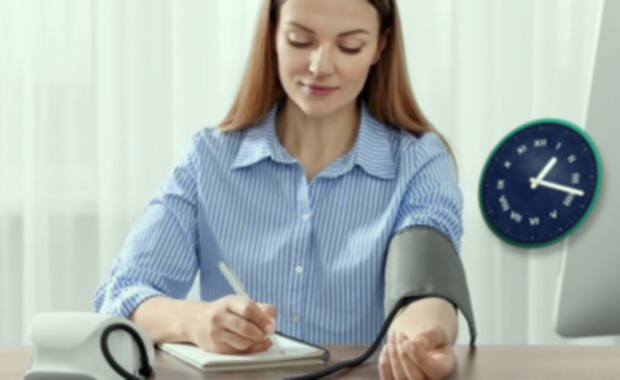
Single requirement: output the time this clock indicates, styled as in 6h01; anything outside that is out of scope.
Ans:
1h18
